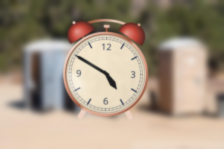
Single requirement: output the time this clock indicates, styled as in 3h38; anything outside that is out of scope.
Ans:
4h50
